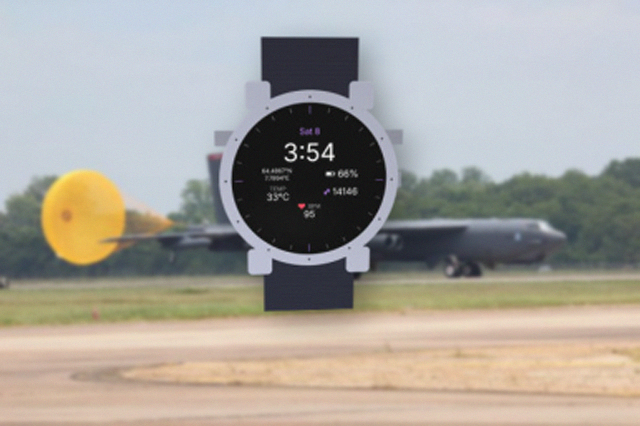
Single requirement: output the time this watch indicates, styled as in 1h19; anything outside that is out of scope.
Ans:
3h54
